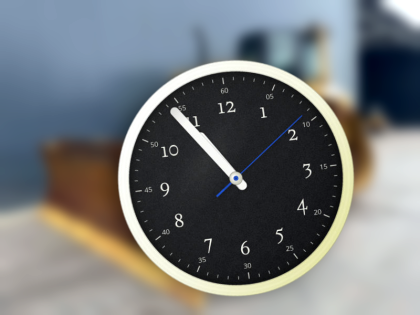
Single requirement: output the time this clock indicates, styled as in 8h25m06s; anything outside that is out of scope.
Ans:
10h54m09s
